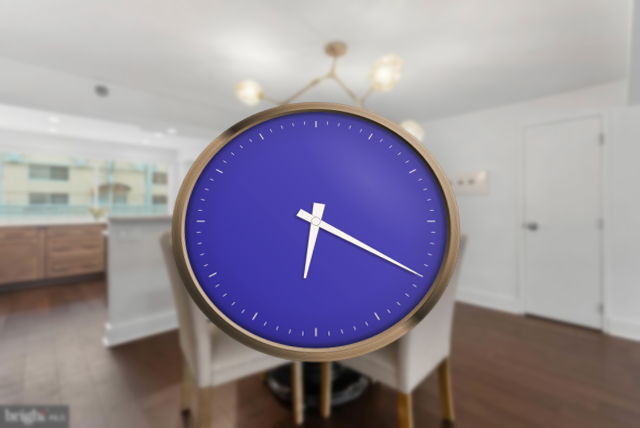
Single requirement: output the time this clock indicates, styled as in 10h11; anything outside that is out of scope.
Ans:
6h20
